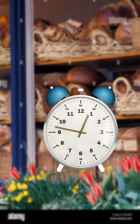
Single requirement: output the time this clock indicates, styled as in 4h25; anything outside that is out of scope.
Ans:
12h47
